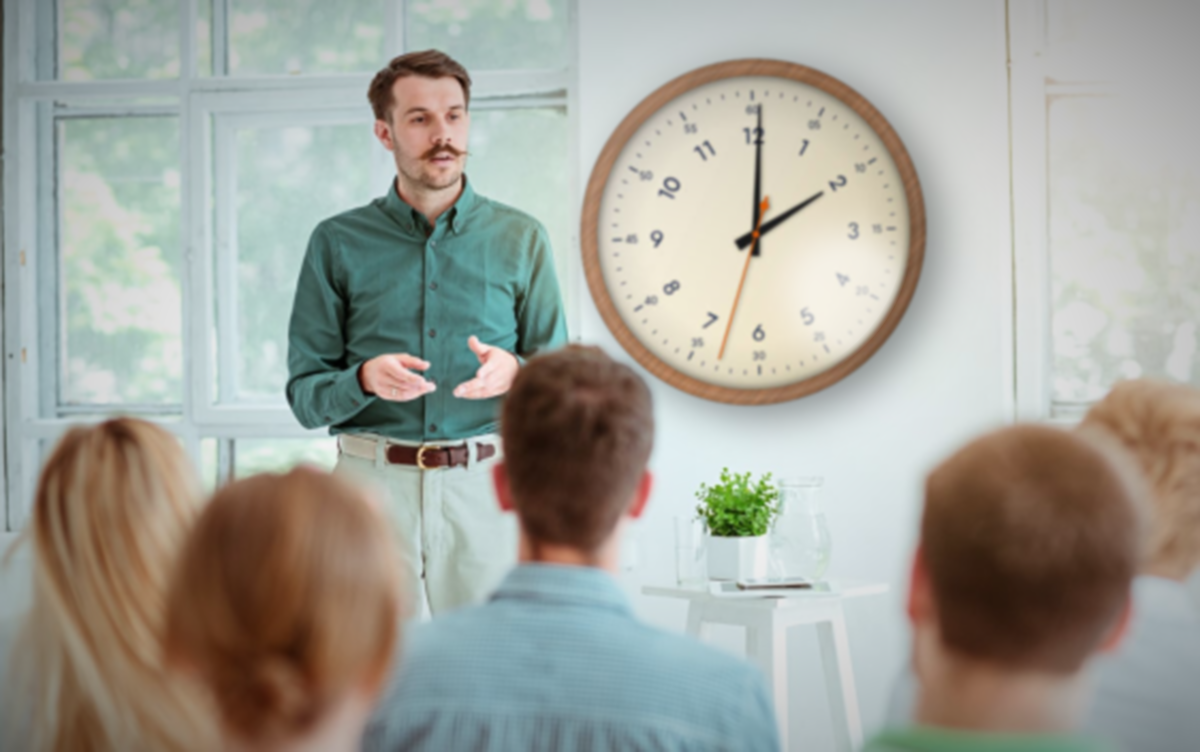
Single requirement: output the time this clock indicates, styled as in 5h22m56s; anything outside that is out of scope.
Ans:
2h00m33s
